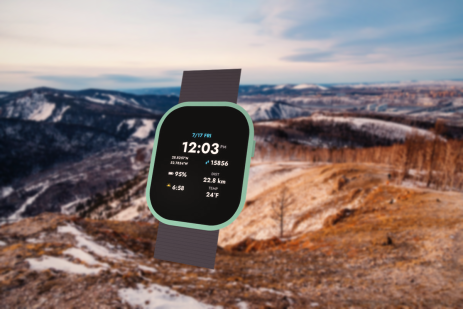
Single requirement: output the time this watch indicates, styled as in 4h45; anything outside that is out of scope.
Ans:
12h03
